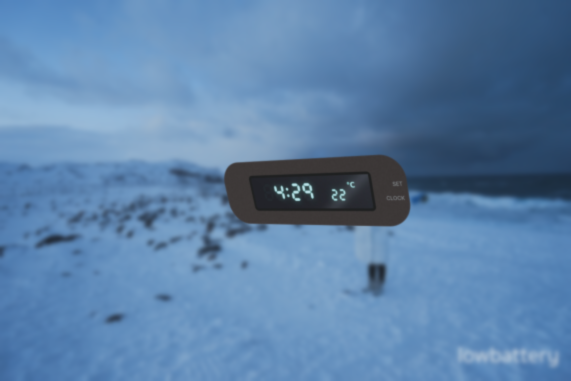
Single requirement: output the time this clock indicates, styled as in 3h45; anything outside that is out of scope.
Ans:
4h29
